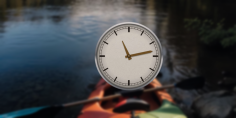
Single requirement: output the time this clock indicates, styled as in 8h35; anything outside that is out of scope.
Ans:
11h13
